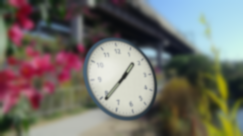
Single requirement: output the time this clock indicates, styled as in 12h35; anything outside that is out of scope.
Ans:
1h39
